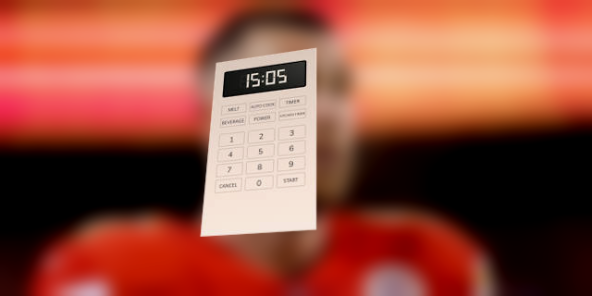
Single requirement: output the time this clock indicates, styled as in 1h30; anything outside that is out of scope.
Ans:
15h05
